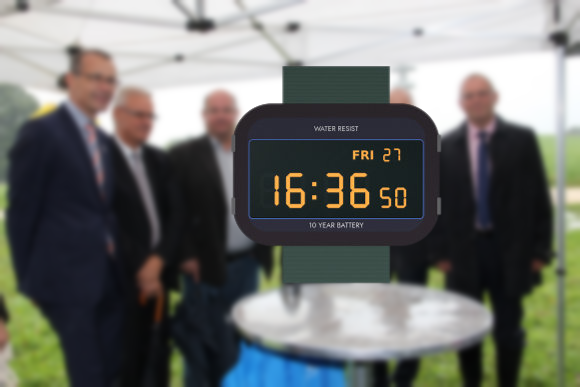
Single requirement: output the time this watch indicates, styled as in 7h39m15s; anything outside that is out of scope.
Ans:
16h36m50s
